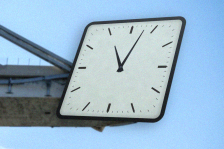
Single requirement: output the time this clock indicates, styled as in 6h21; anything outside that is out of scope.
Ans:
11h03
